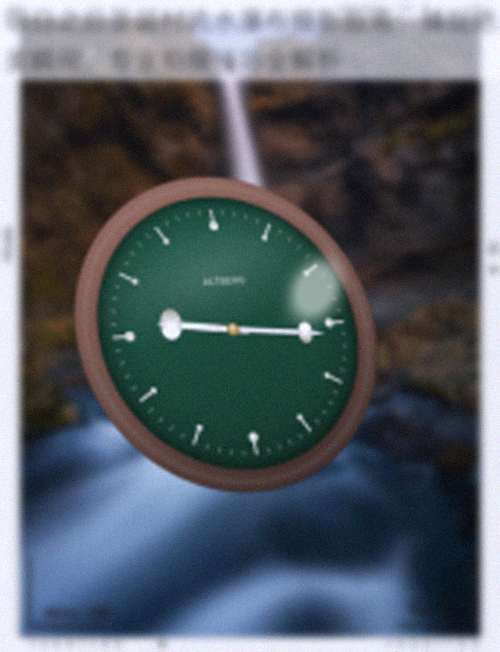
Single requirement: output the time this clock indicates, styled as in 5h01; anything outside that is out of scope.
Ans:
9h16
